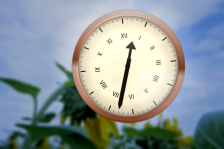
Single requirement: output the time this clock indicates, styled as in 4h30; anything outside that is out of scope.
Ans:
12h33
